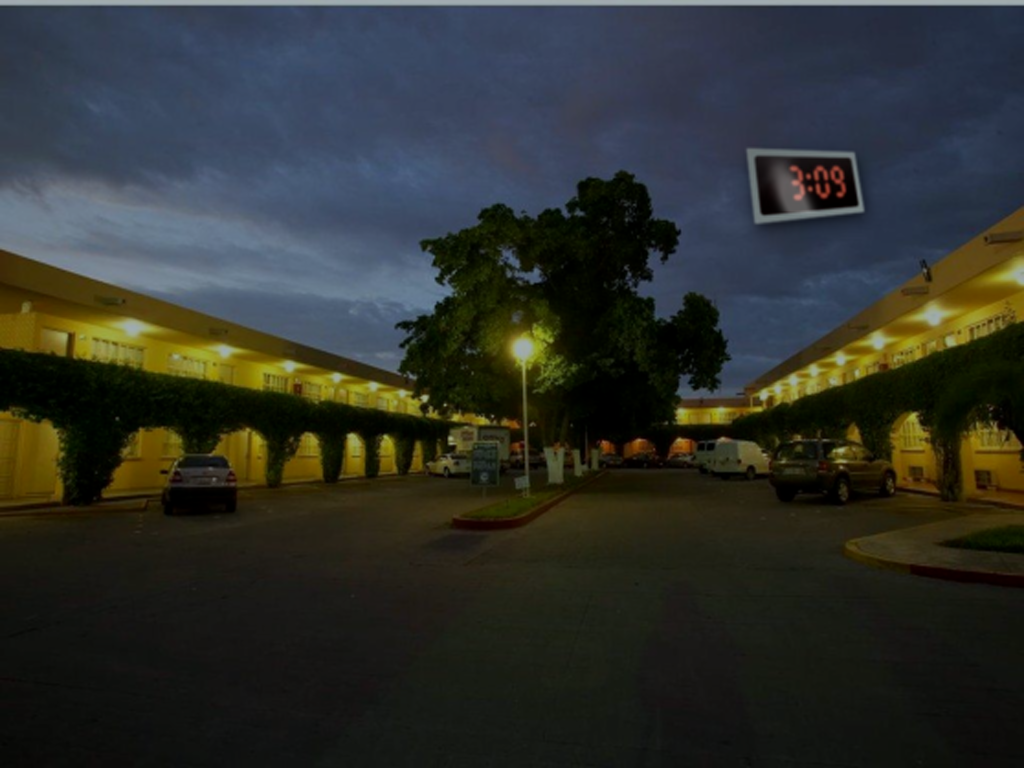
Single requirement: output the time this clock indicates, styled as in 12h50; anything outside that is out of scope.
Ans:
3h09
